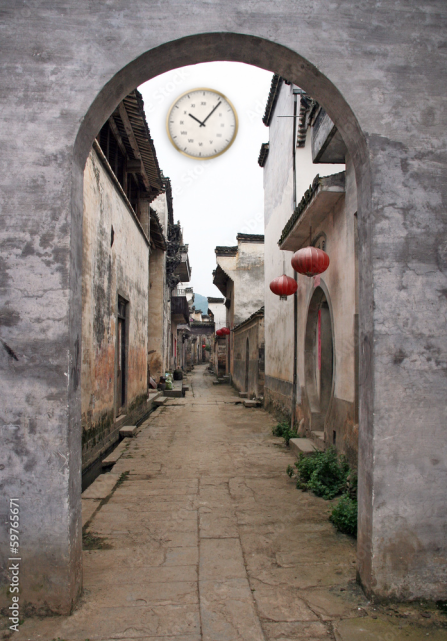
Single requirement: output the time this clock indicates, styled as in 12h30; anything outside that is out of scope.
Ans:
10h06
